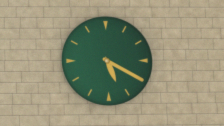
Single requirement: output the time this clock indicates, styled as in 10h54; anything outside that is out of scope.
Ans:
5h20
